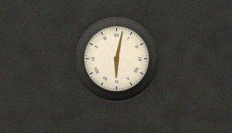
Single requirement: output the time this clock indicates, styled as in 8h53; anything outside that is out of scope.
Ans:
6h02
